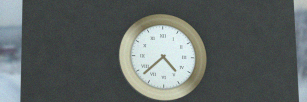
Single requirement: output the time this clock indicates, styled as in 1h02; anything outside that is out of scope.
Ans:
4h38
